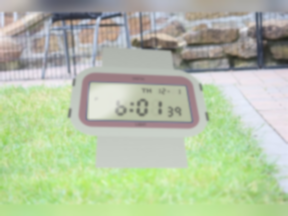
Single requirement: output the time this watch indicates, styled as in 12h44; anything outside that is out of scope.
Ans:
6h01
